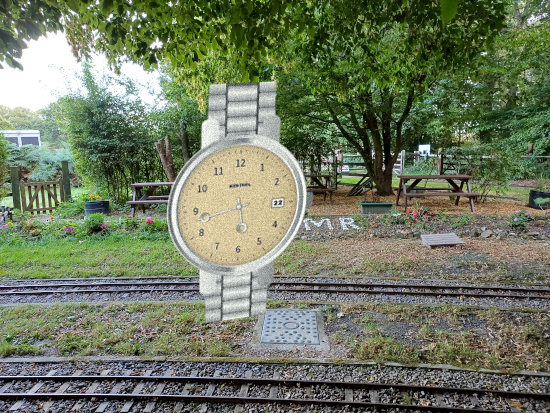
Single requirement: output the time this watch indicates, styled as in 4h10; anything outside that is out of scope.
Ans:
5h43
